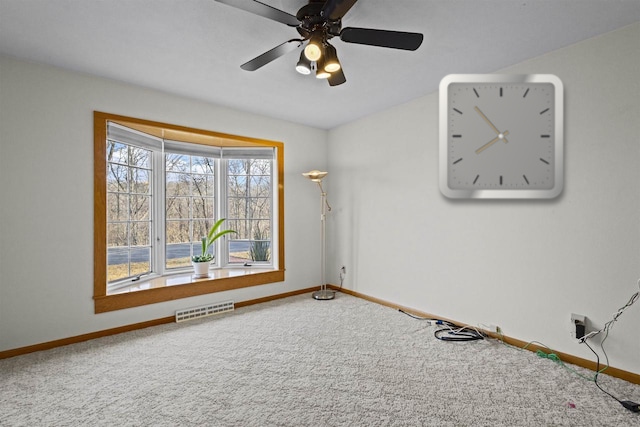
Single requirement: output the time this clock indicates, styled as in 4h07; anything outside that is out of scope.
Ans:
7h53
